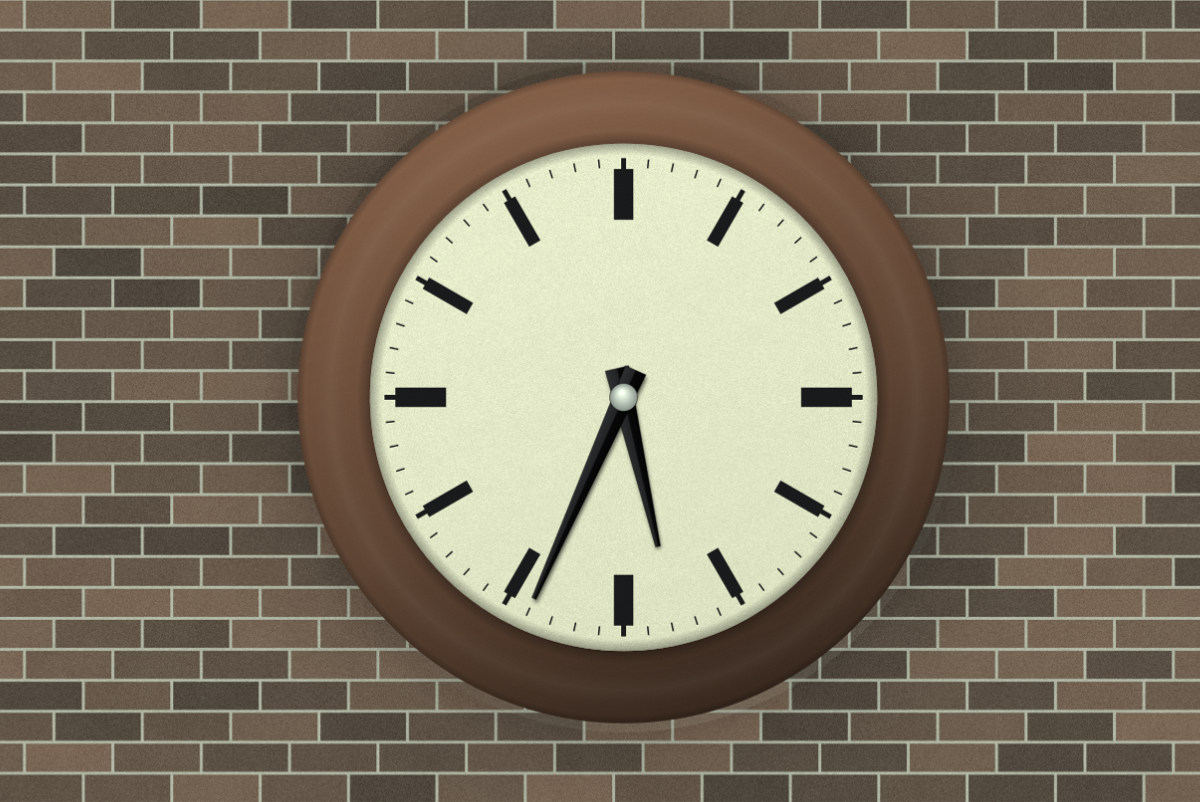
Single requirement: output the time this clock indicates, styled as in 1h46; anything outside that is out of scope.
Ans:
5h34
